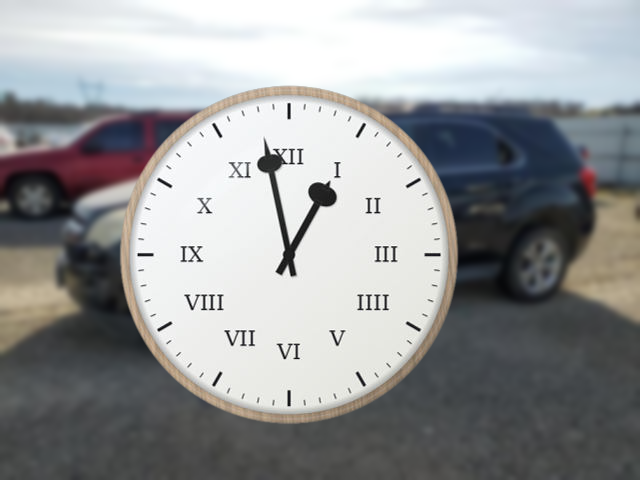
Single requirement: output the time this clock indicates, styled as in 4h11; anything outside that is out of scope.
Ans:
12h58
